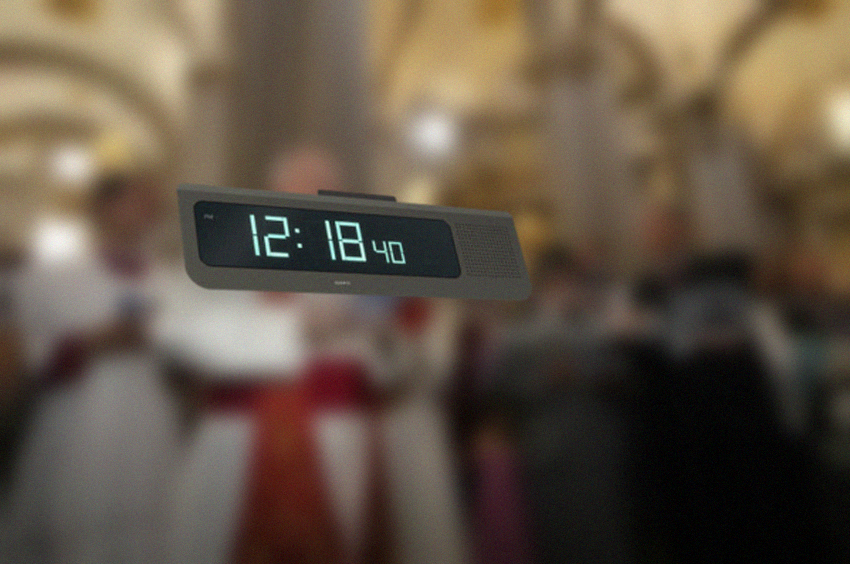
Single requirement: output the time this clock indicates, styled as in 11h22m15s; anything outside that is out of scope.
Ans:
12h18m40s
